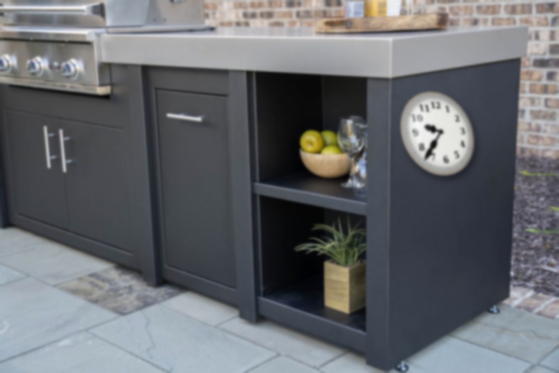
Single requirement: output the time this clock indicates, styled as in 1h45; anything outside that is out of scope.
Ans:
9h37
